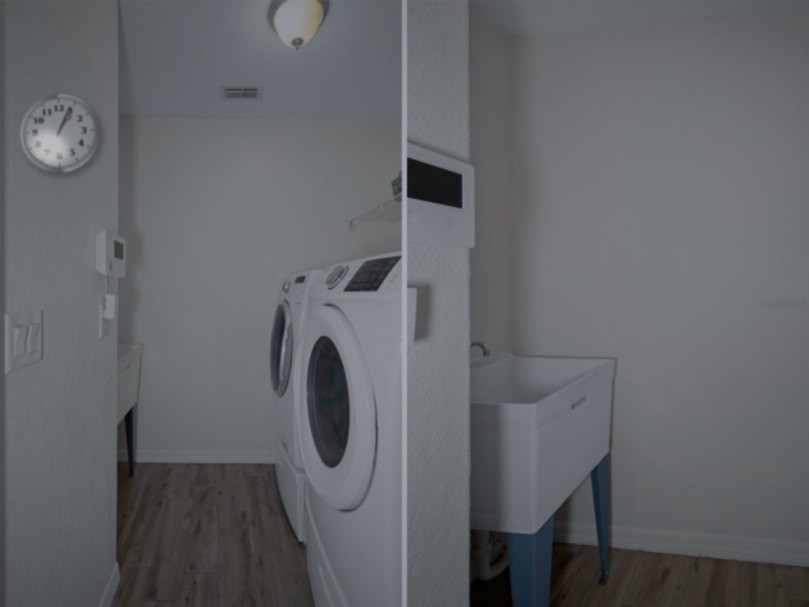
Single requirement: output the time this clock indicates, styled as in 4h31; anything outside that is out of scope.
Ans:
1h04
